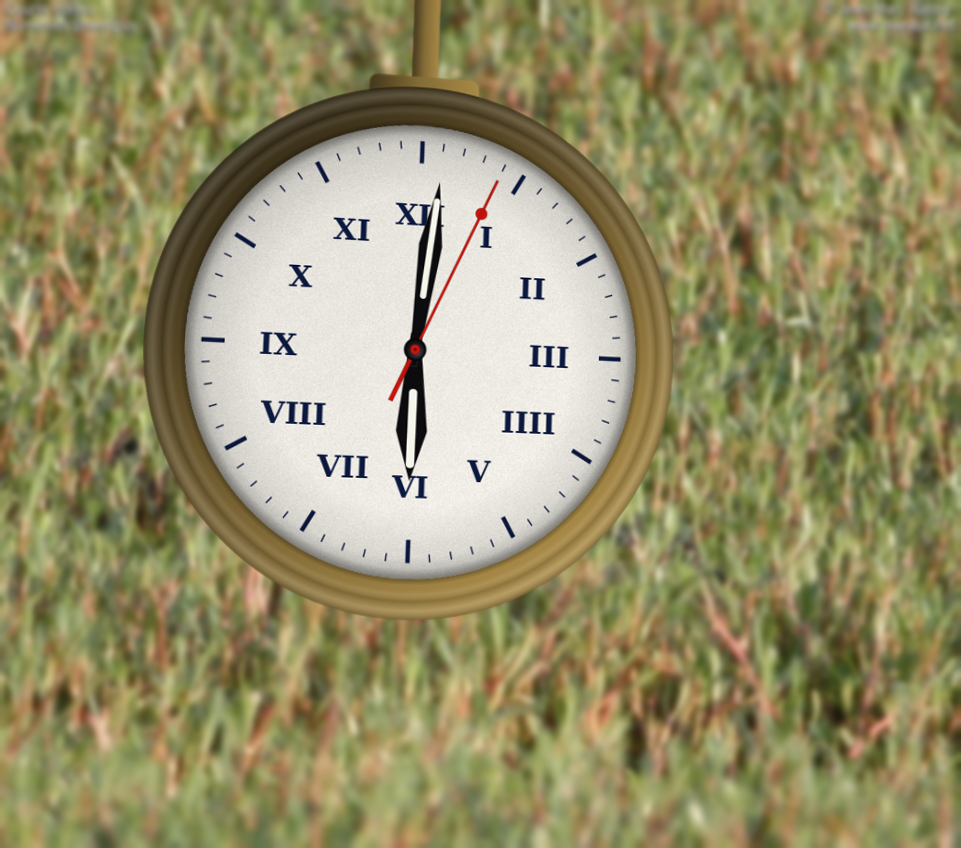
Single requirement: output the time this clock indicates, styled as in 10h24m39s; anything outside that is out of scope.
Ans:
6h01m04s
